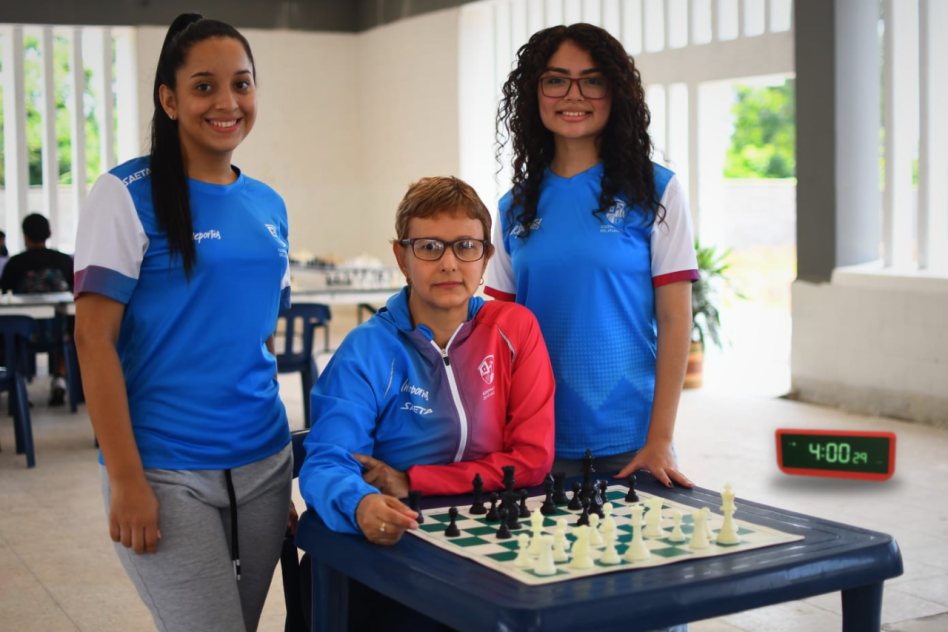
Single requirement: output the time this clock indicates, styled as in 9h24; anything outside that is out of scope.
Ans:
4h00
